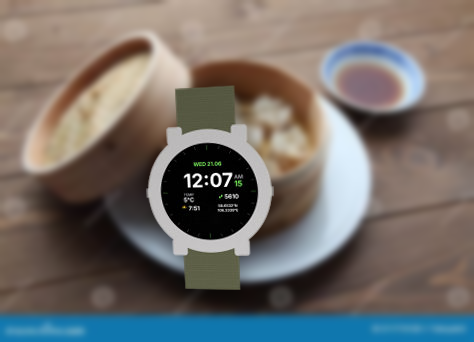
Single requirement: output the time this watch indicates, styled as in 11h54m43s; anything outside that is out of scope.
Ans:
12h07m15s
